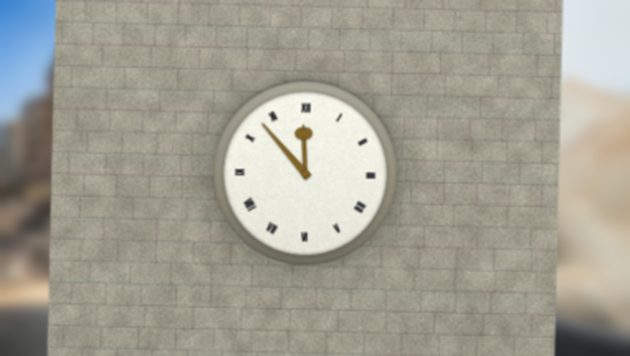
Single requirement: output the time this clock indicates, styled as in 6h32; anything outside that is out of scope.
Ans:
11h53
